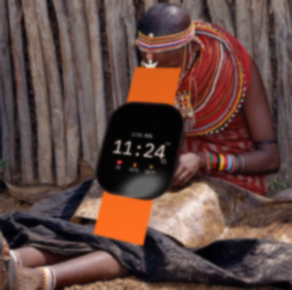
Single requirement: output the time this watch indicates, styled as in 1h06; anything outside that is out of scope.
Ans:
11h24
